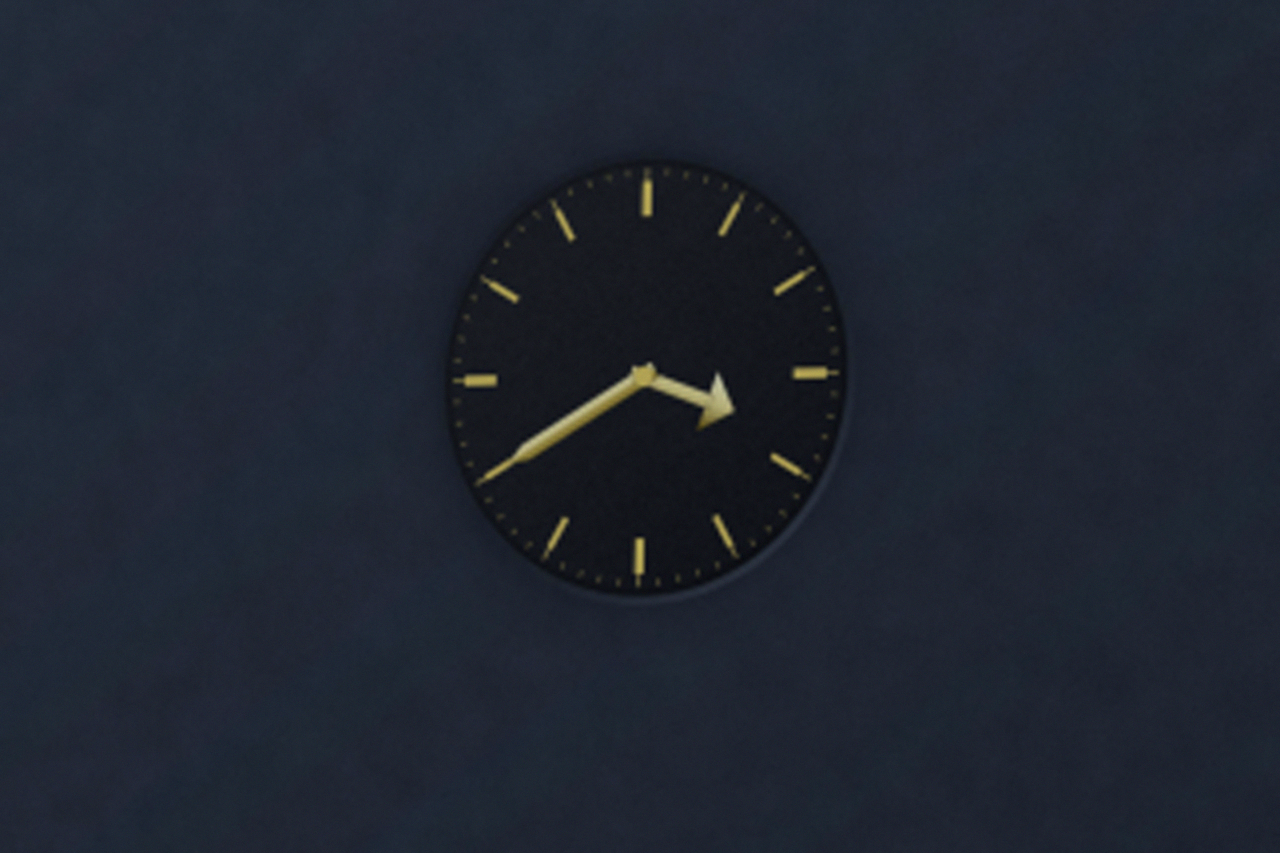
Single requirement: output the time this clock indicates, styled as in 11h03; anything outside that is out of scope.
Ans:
3h40
